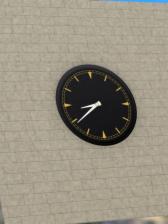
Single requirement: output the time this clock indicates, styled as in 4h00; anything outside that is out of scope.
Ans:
8h39
